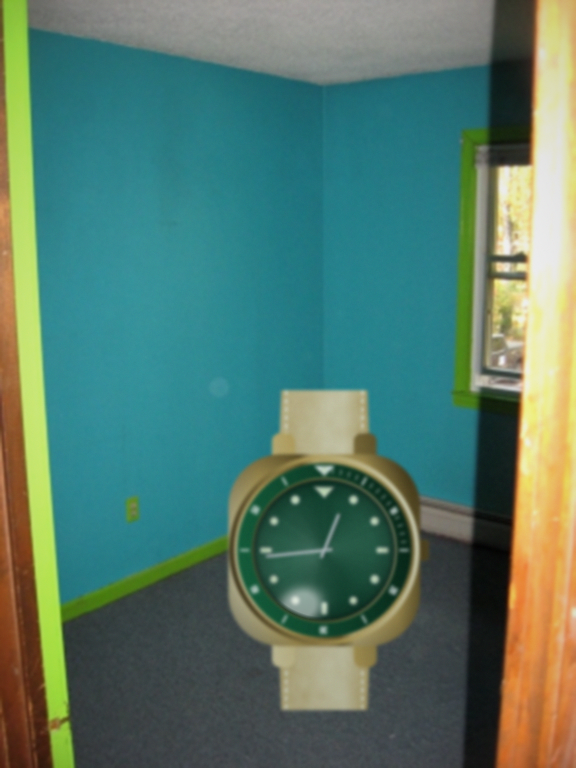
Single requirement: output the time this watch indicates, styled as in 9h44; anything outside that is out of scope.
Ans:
12h44
